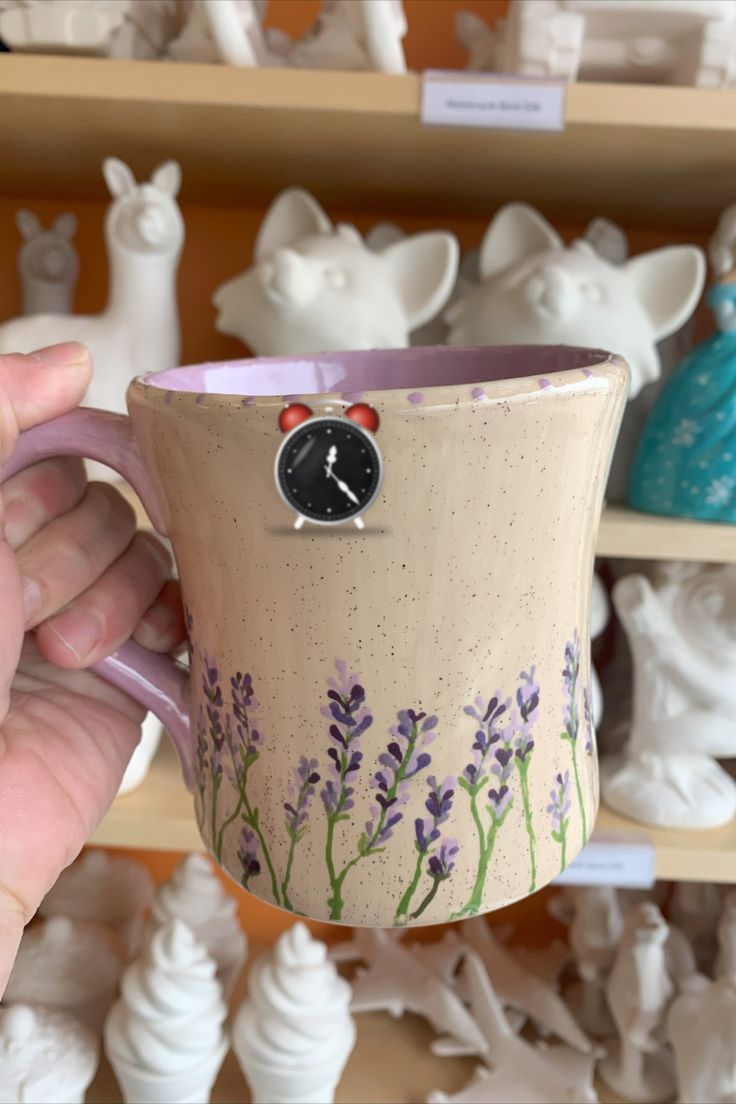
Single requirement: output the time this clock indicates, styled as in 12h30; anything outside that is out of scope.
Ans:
12h23
